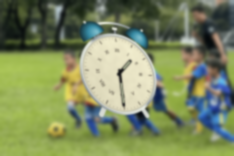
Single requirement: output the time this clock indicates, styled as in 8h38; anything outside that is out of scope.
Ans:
1h30
